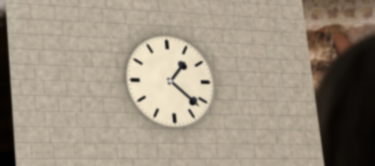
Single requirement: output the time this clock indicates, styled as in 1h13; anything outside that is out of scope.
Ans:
1h22
